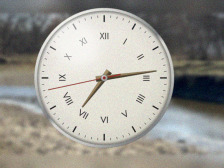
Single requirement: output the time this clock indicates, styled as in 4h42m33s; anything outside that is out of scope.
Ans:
7h13m43s
